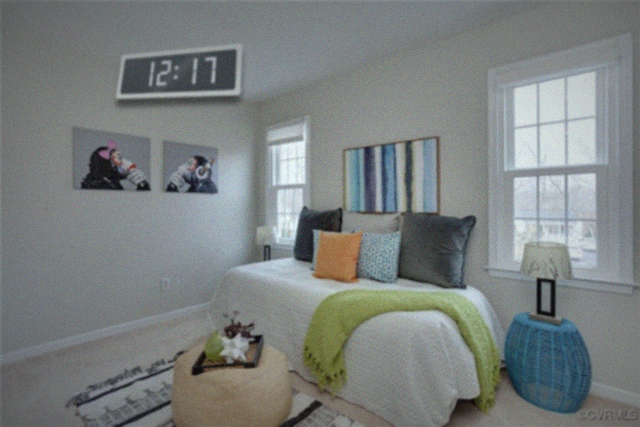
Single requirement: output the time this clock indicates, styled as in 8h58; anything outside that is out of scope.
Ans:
12h17
